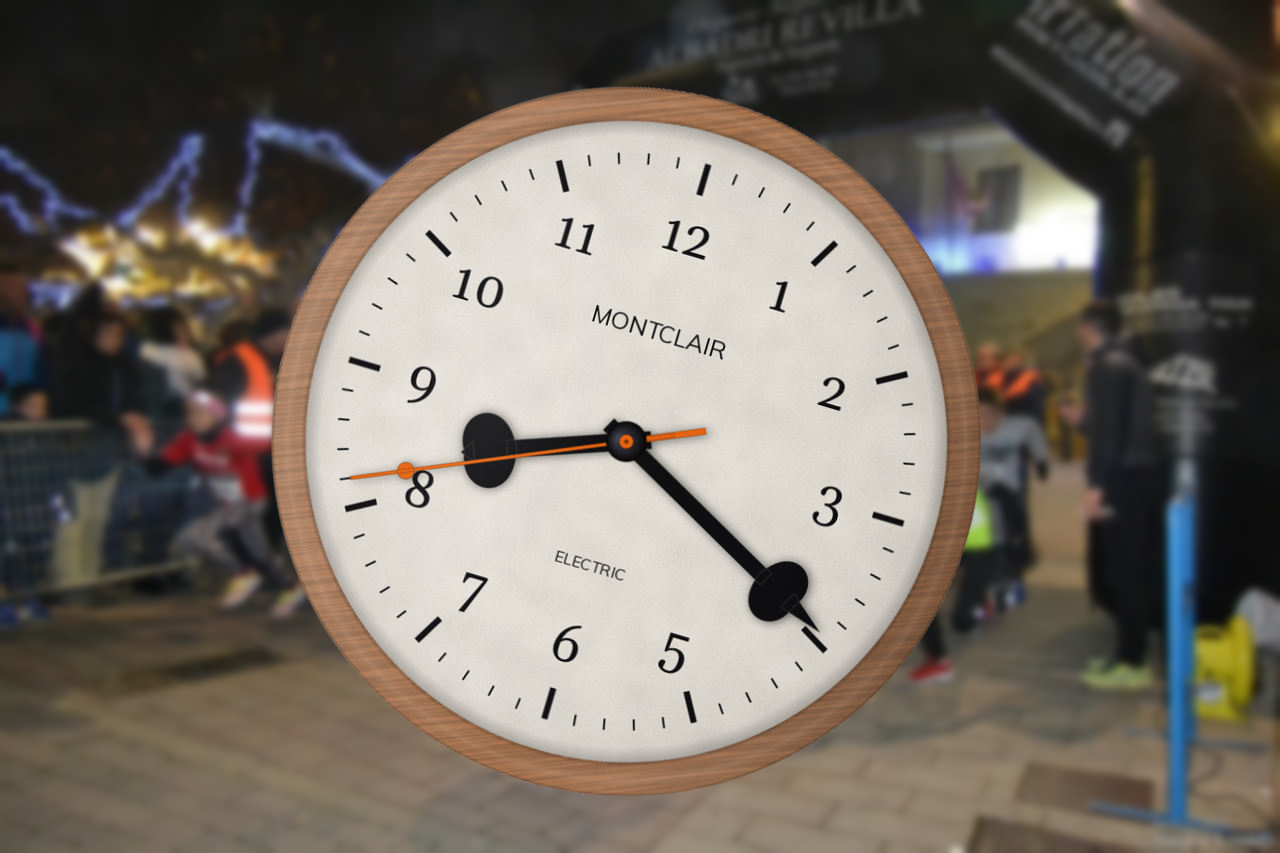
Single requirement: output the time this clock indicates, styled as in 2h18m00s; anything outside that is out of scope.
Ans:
8h19m41s
